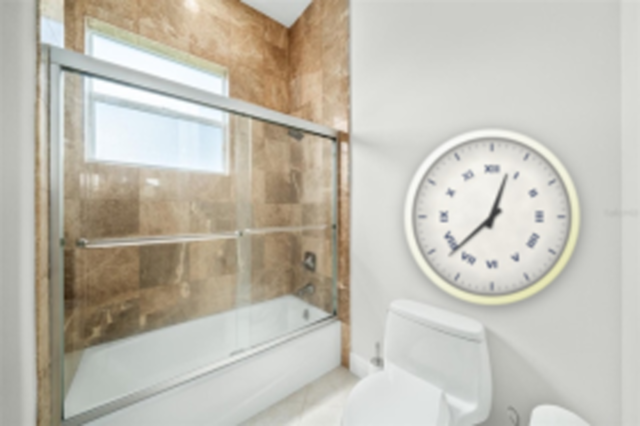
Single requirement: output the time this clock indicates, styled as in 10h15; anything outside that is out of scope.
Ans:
12h38
